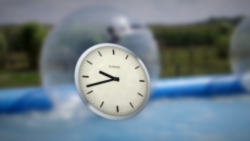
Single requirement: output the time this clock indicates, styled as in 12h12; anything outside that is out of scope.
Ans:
9h42
